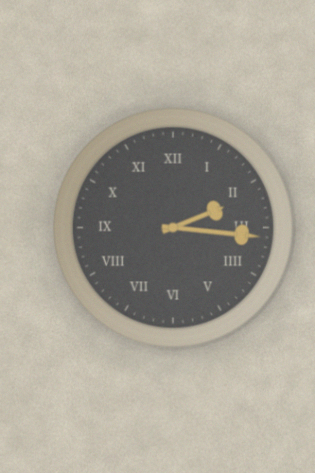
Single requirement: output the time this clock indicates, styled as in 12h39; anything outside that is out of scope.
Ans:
2h16
